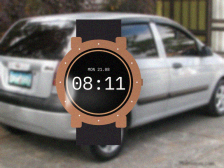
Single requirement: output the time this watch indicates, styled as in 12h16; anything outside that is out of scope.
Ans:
8h11
